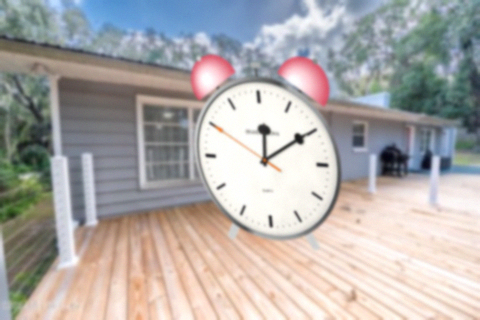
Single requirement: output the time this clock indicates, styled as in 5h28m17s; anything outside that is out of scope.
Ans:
12h09m50s
